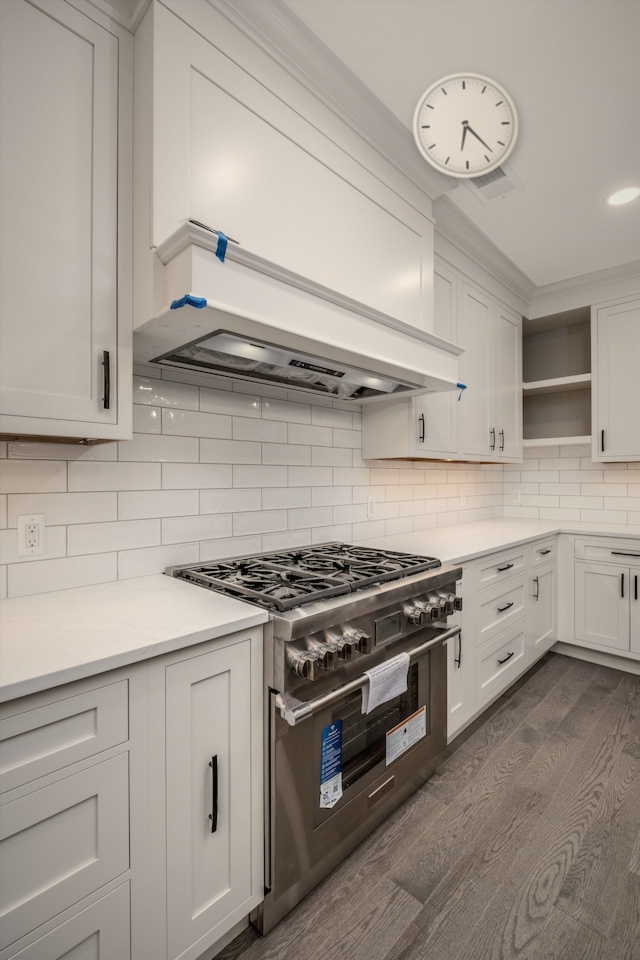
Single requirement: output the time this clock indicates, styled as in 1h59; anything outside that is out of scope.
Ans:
6h23
